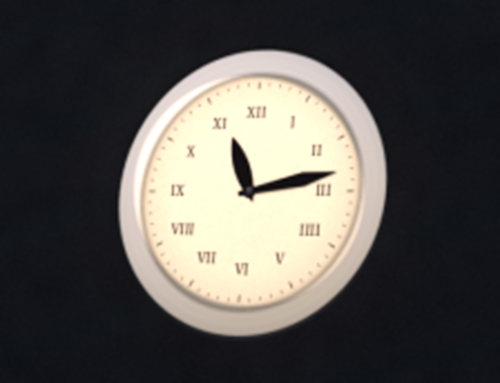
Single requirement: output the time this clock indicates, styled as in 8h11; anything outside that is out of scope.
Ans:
11h13
